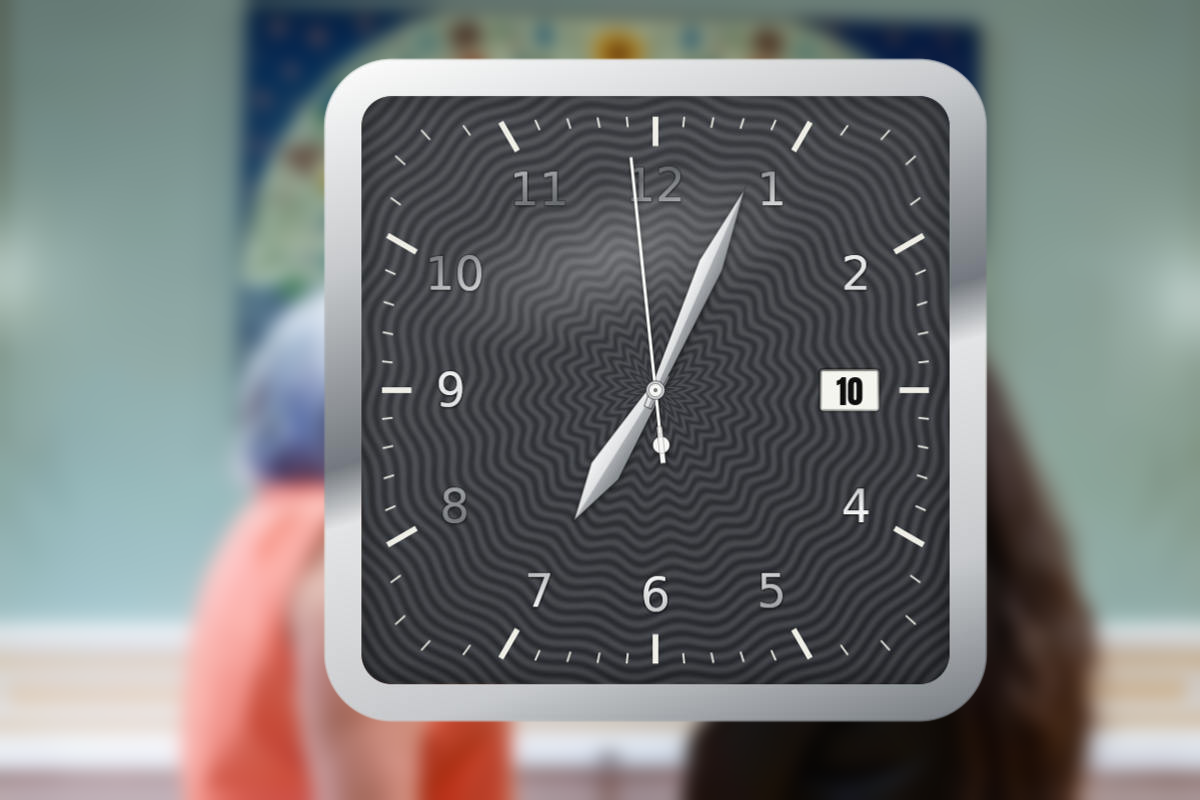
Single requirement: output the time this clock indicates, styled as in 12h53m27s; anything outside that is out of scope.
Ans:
7h03m59s
